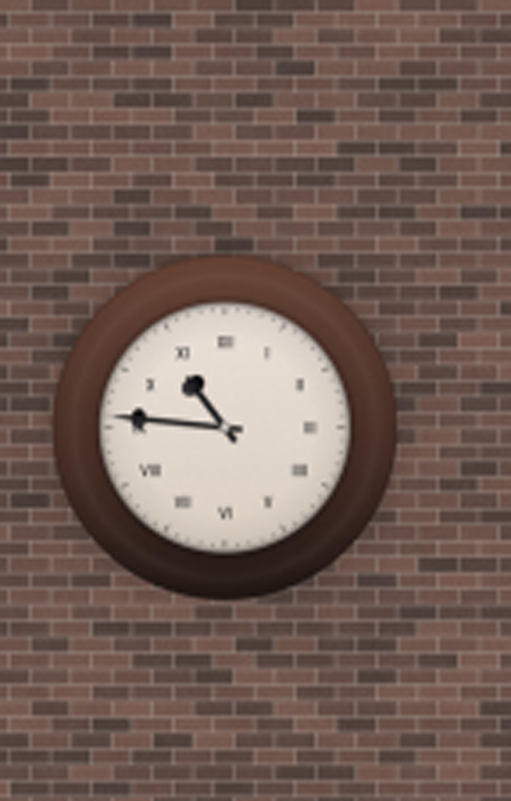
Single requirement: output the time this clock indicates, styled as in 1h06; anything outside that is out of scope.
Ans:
10h46
